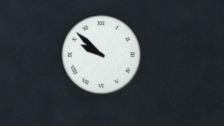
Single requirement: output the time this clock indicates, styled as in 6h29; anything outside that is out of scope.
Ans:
9h52
